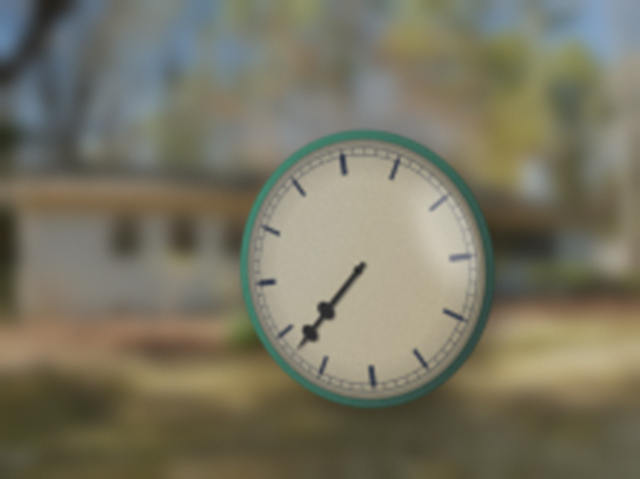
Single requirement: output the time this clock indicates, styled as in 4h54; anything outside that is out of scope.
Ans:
7h38
